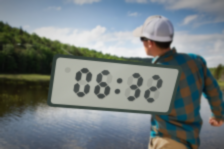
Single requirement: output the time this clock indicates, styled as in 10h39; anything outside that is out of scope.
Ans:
6h32
